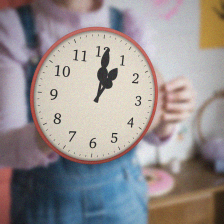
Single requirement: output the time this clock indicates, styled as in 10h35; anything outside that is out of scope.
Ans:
1h01
